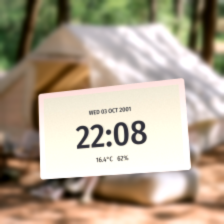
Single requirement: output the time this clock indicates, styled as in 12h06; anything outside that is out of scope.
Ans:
22h08
